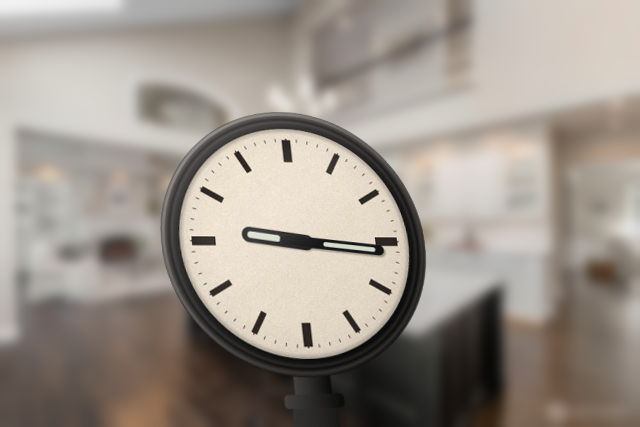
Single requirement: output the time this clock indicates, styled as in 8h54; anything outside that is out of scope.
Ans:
9h16
